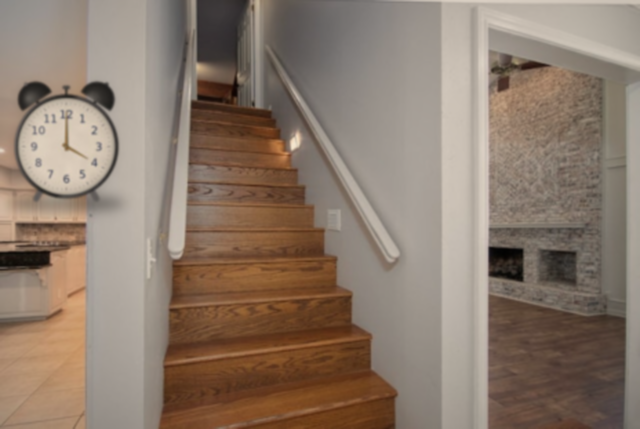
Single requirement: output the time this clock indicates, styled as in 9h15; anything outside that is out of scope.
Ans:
4h00
